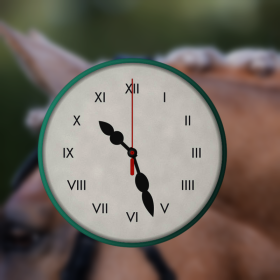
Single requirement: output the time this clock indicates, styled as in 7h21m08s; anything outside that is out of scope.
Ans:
10h27m00s
